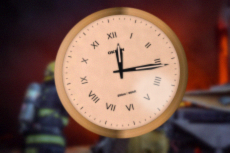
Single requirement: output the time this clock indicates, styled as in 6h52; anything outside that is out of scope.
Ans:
12h16
